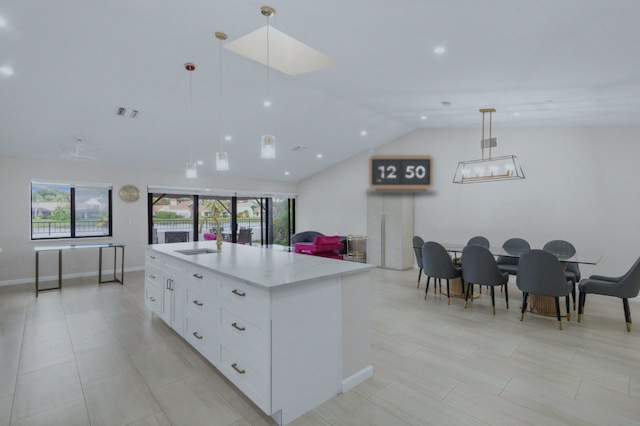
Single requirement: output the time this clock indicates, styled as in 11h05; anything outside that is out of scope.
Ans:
12h50
